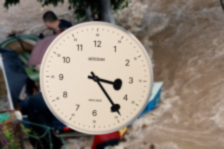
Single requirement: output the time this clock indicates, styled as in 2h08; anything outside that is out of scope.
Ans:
3h24
